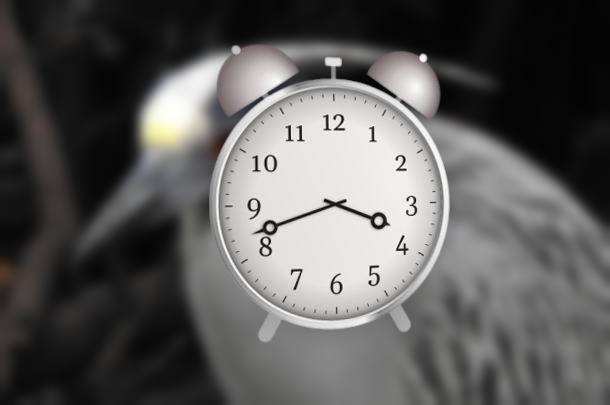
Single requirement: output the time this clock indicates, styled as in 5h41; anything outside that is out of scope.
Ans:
3h42
